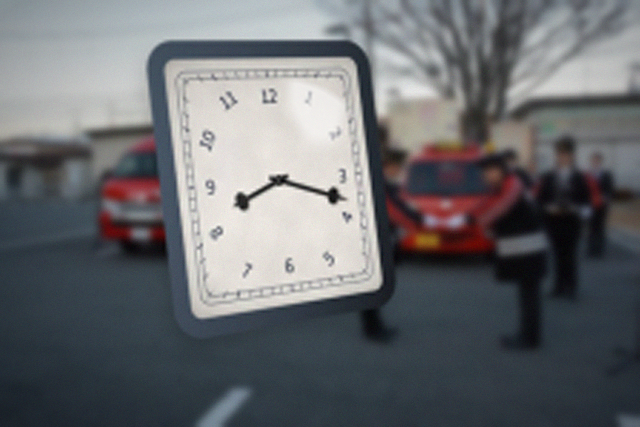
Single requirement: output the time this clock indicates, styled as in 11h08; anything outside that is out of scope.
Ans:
8h18
